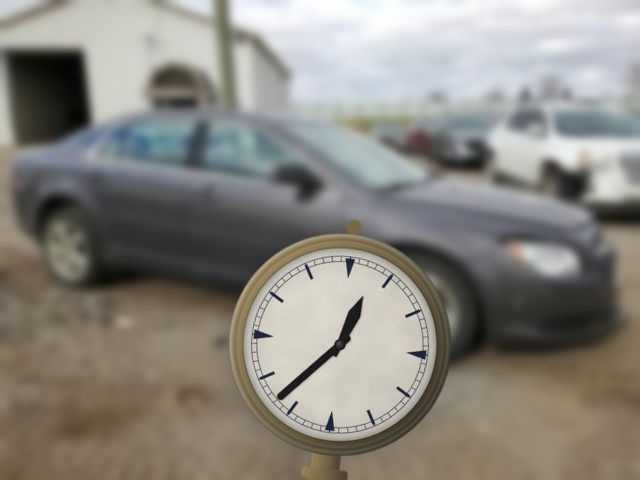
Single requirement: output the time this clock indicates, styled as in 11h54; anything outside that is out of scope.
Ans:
12h37
